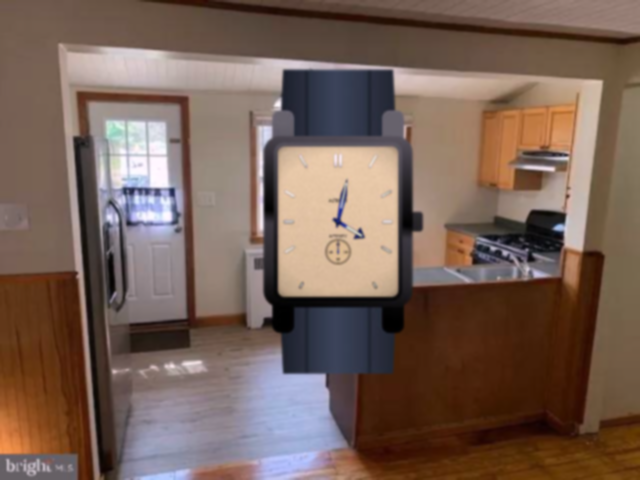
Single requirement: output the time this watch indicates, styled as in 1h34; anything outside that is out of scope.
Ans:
4h02
